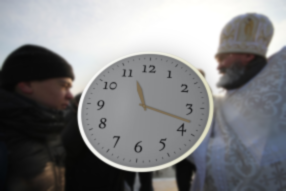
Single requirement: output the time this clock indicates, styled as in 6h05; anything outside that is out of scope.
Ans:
11h18
